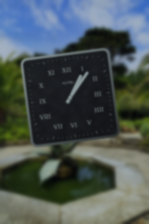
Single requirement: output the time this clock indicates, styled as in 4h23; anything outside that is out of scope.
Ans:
1h07
